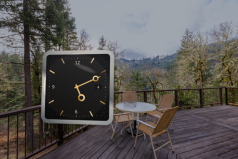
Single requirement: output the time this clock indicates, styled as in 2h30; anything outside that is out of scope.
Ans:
5h11
